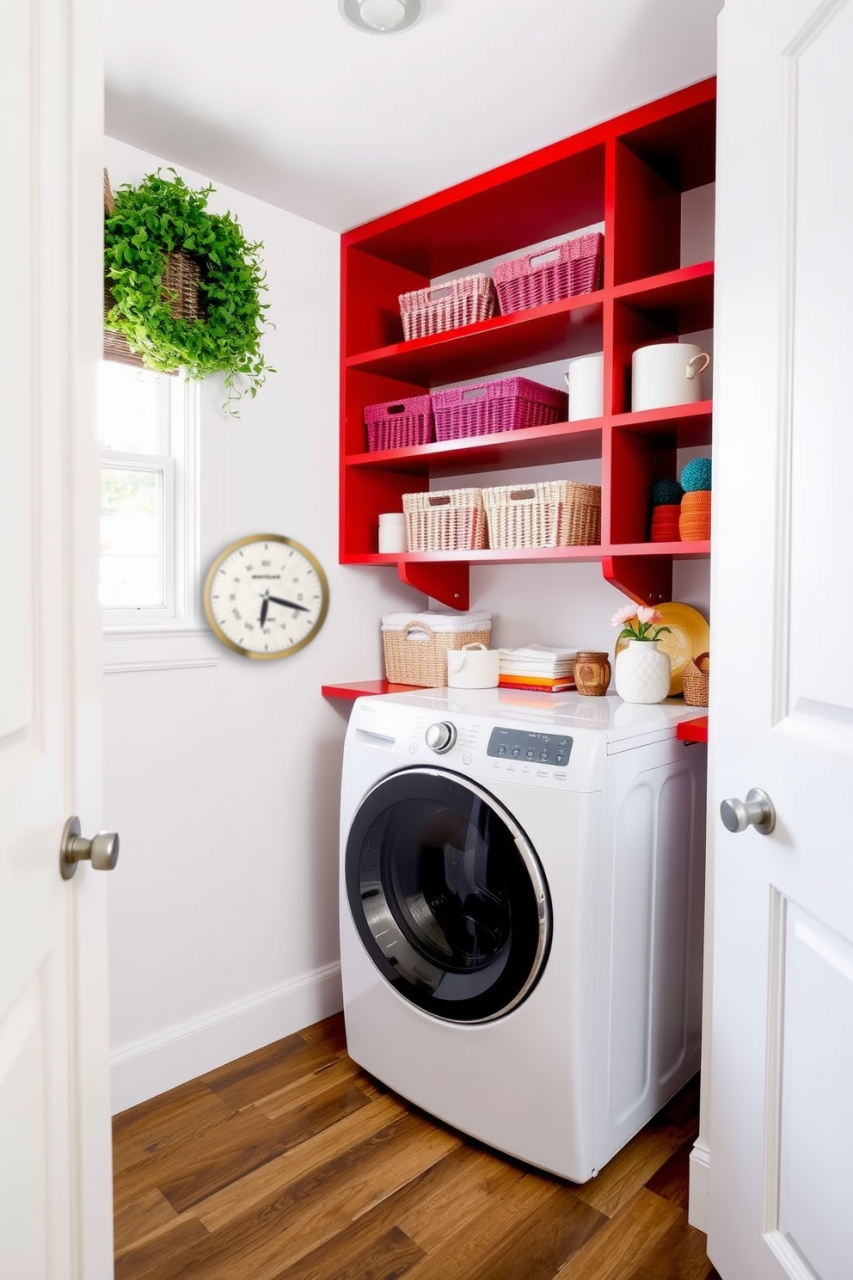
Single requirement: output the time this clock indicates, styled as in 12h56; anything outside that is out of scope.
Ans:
6h18
